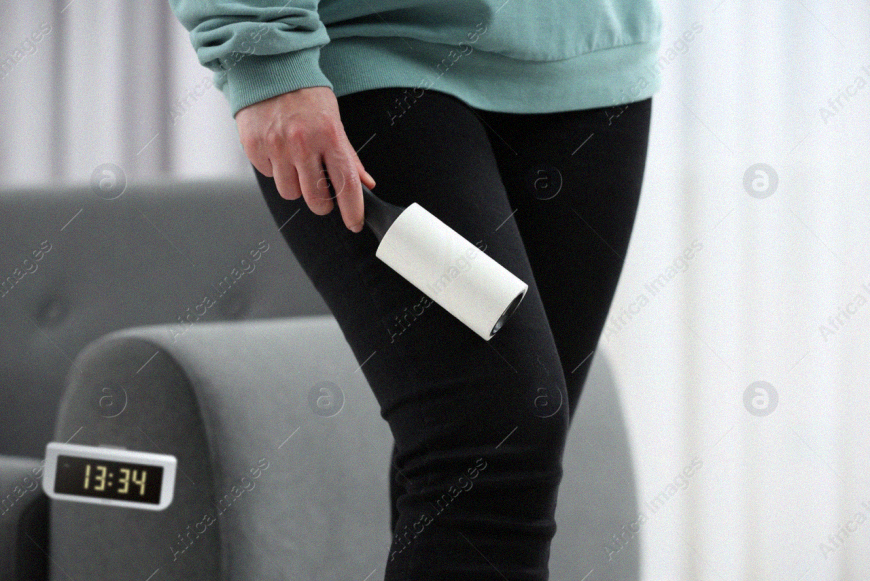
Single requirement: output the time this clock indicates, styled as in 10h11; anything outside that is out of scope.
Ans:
13h34
